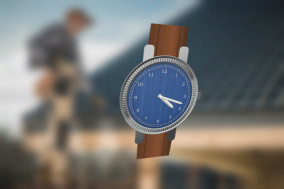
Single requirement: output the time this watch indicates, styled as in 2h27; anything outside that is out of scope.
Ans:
4h18
